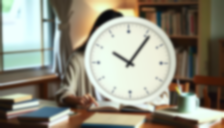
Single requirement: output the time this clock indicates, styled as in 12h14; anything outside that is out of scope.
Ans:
10h06
